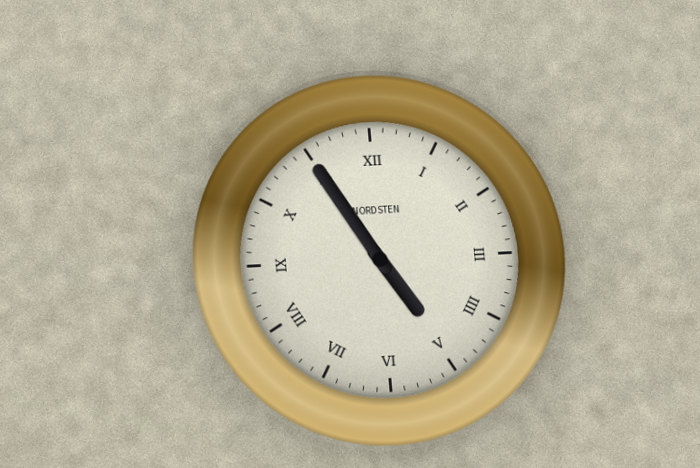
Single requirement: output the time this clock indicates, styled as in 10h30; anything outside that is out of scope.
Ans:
4h55
